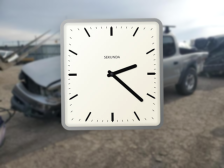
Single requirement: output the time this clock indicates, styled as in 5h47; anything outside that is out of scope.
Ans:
2h22
